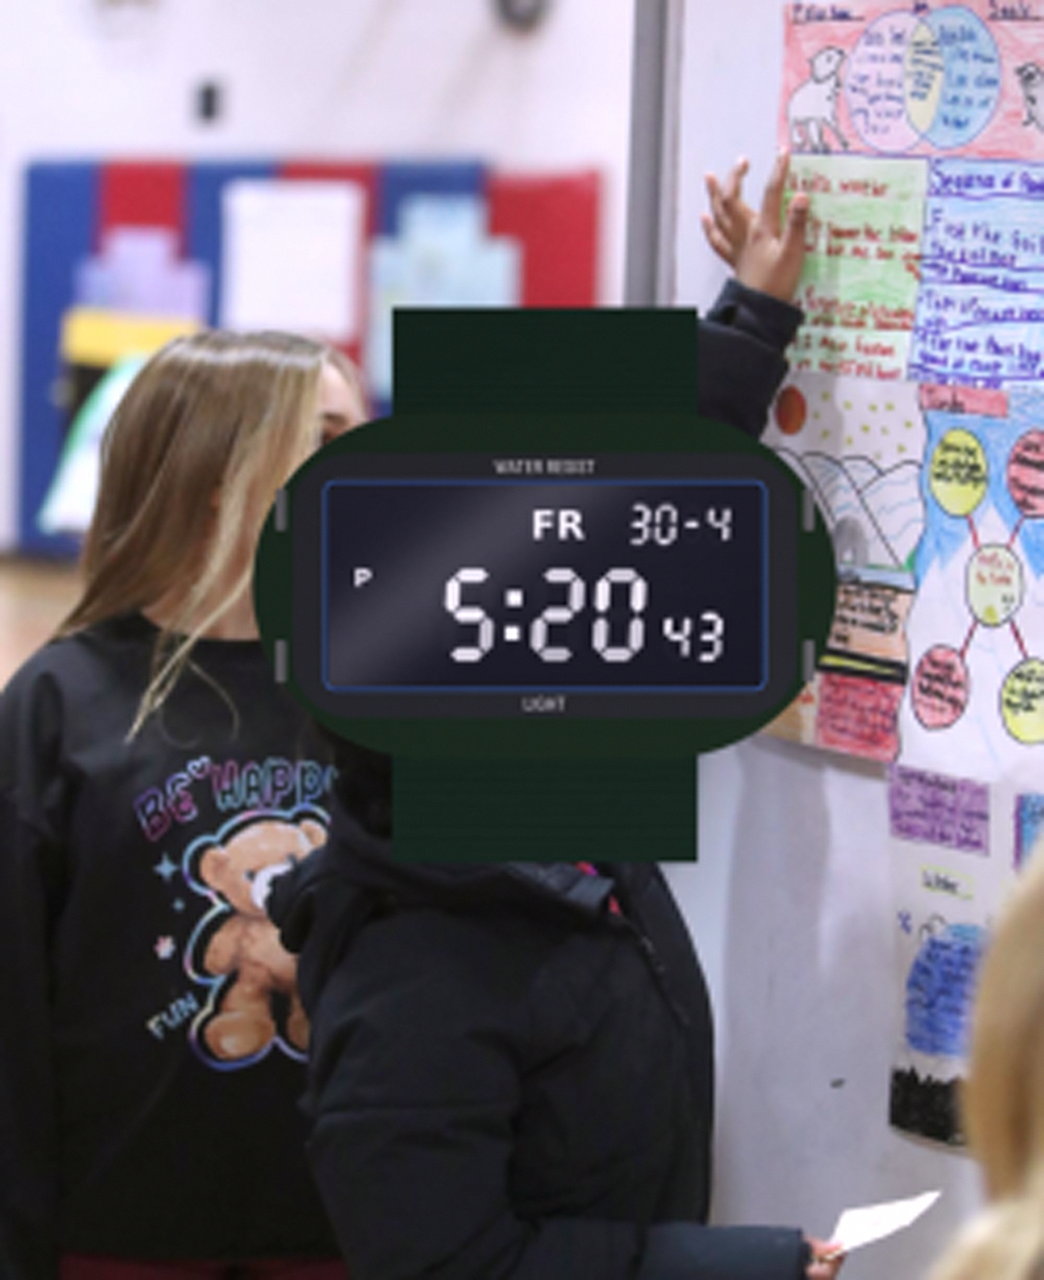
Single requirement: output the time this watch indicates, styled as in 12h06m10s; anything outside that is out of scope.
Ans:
5h20m43s
